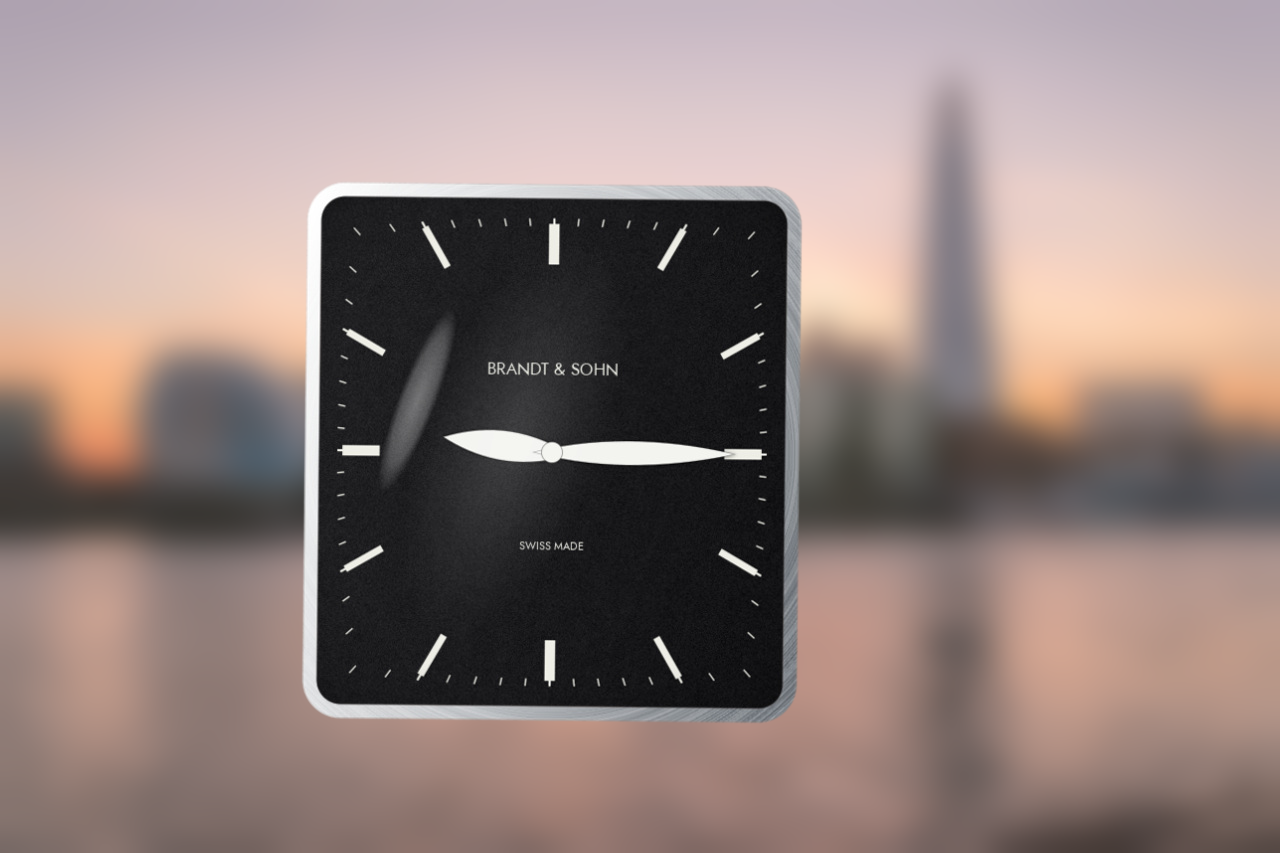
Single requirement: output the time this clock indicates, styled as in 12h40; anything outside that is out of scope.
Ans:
9h15
